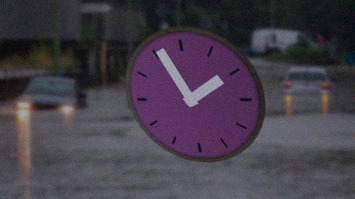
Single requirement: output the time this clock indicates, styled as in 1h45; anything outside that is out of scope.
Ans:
1h56
